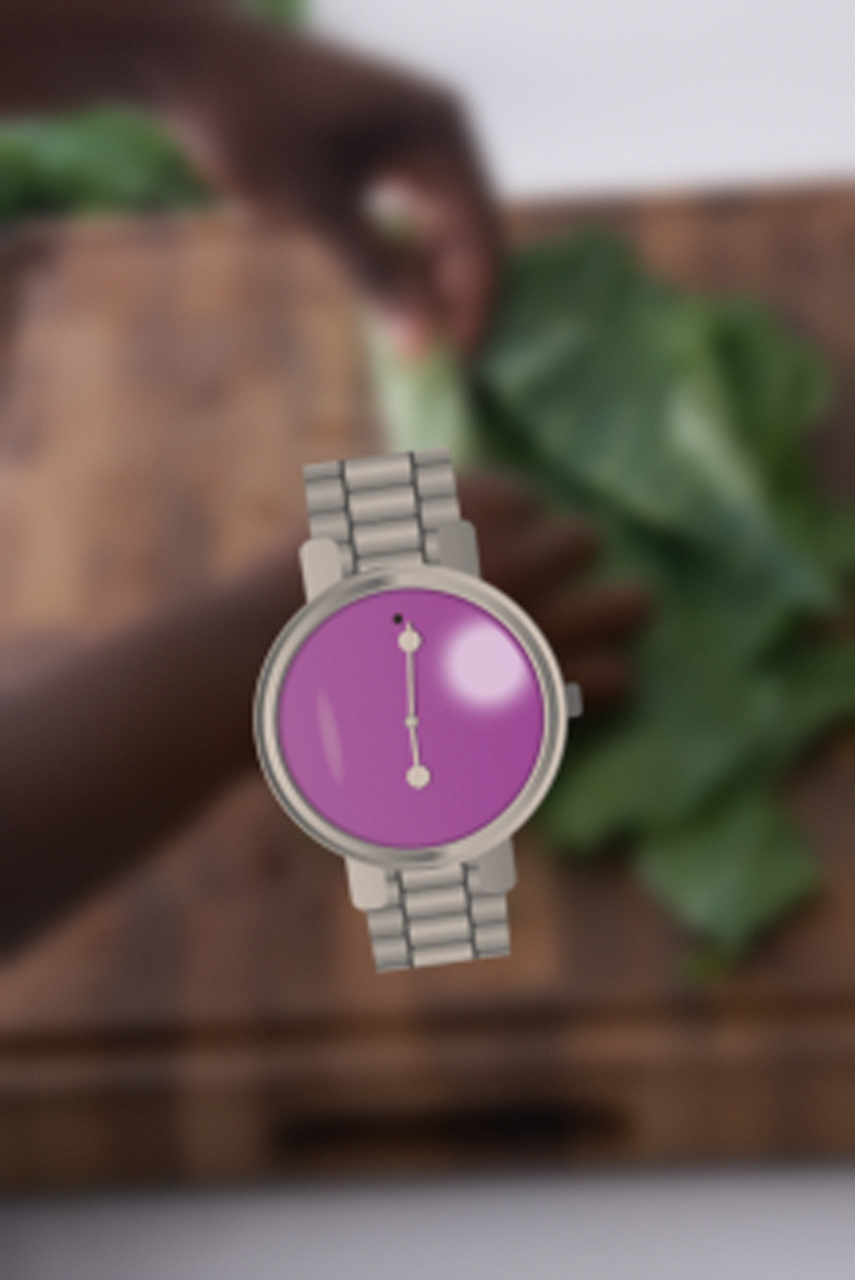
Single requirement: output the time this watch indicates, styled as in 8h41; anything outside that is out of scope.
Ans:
6h01
